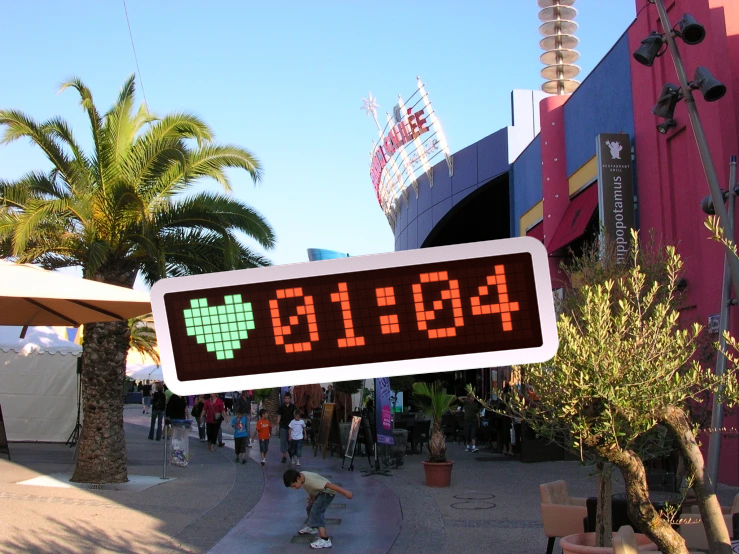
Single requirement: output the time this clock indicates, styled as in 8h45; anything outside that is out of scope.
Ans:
1h04
